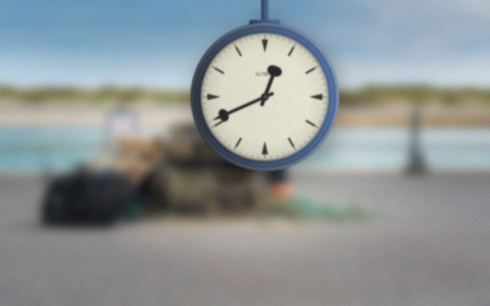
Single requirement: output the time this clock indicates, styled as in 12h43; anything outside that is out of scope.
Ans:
12h41
